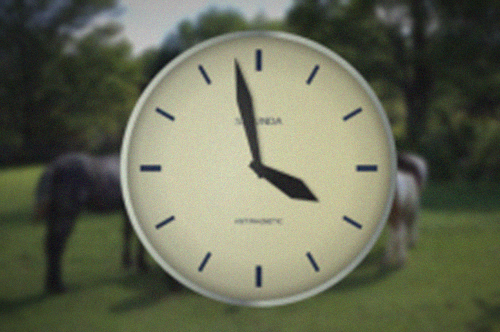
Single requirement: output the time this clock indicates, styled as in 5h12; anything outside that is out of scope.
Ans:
3h58
